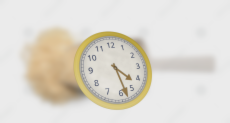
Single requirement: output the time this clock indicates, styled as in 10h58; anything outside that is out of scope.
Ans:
4h28
